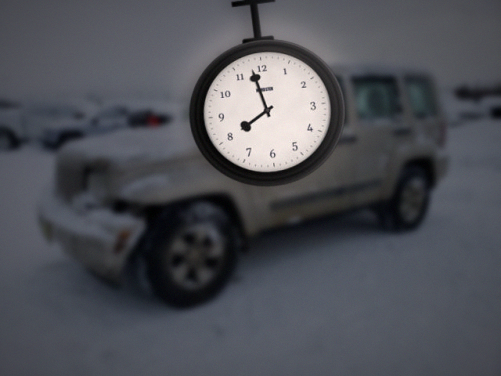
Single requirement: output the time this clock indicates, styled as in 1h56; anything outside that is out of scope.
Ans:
7h58
